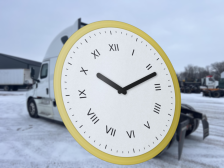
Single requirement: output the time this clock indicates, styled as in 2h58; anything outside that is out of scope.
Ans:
10h12
